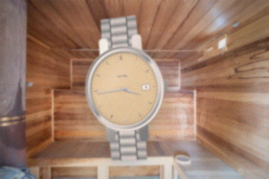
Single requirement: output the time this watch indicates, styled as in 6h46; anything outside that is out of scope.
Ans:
3h44
